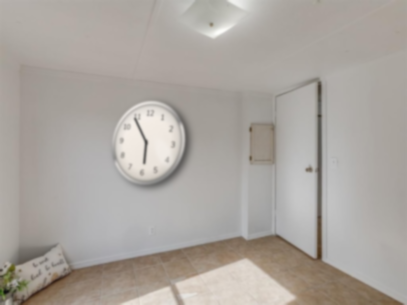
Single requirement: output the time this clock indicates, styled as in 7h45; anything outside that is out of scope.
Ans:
5h54
